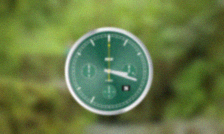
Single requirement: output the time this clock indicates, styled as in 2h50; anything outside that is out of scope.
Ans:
3h18
